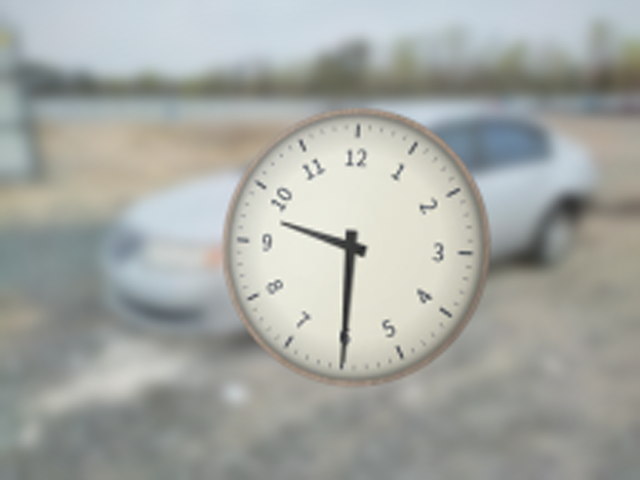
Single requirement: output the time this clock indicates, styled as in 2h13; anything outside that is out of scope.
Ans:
9h30
